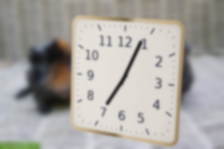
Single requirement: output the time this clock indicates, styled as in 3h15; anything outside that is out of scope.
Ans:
7h04
